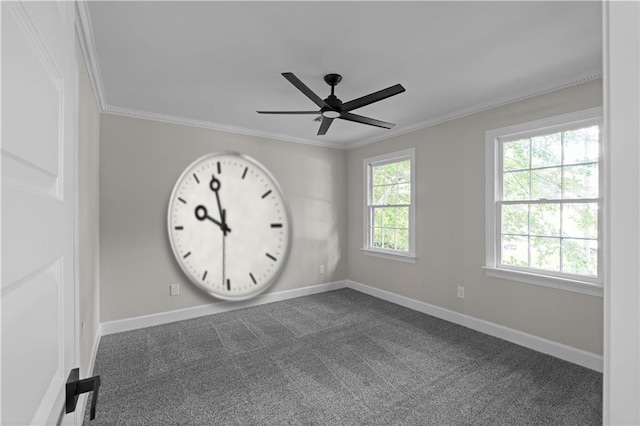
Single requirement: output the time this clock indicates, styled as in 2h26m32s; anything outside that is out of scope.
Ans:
9h58m31s
